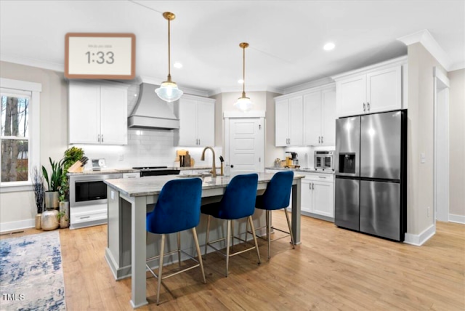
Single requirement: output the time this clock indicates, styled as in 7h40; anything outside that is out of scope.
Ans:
1h33
